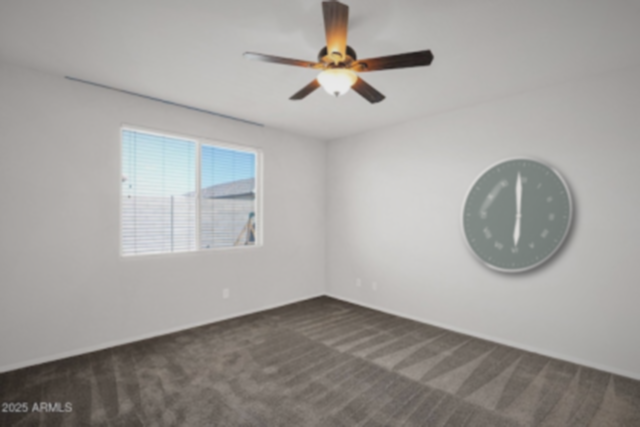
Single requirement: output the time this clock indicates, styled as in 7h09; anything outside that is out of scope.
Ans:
5h59
